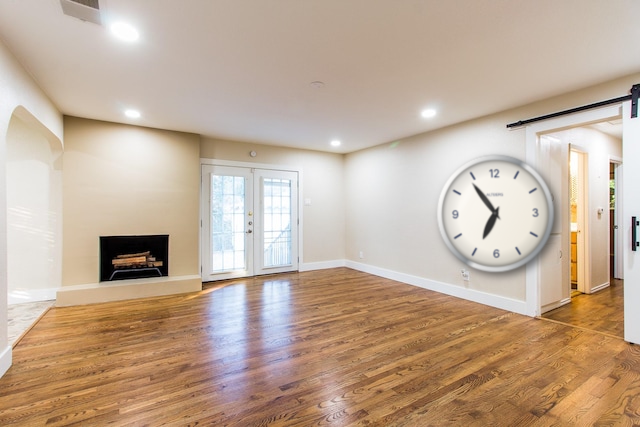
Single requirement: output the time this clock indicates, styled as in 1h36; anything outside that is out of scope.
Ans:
6h54
